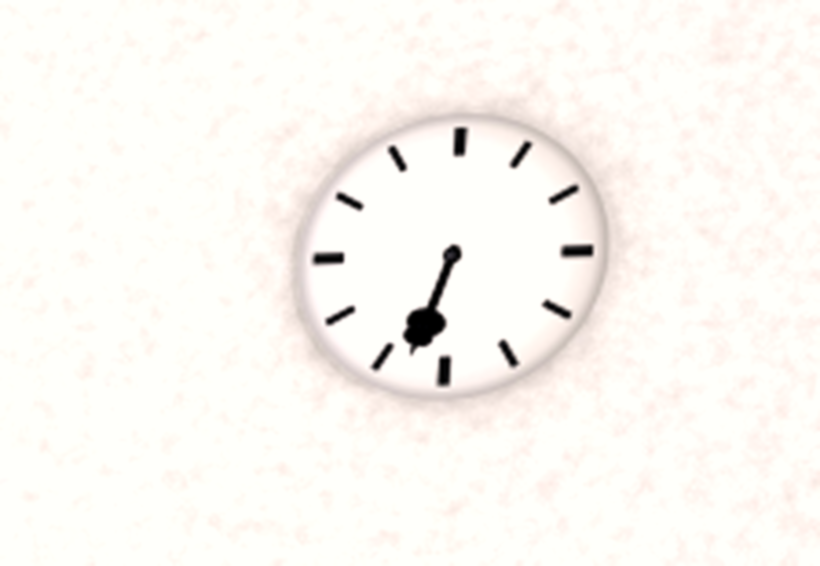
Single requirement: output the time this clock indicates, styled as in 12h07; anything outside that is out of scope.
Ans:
6h33
